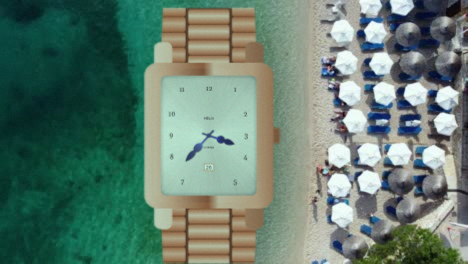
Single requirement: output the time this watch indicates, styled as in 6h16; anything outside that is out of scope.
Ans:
3h37
